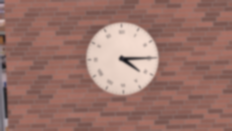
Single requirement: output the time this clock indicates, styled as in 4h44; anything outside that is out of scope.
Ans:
4h15
